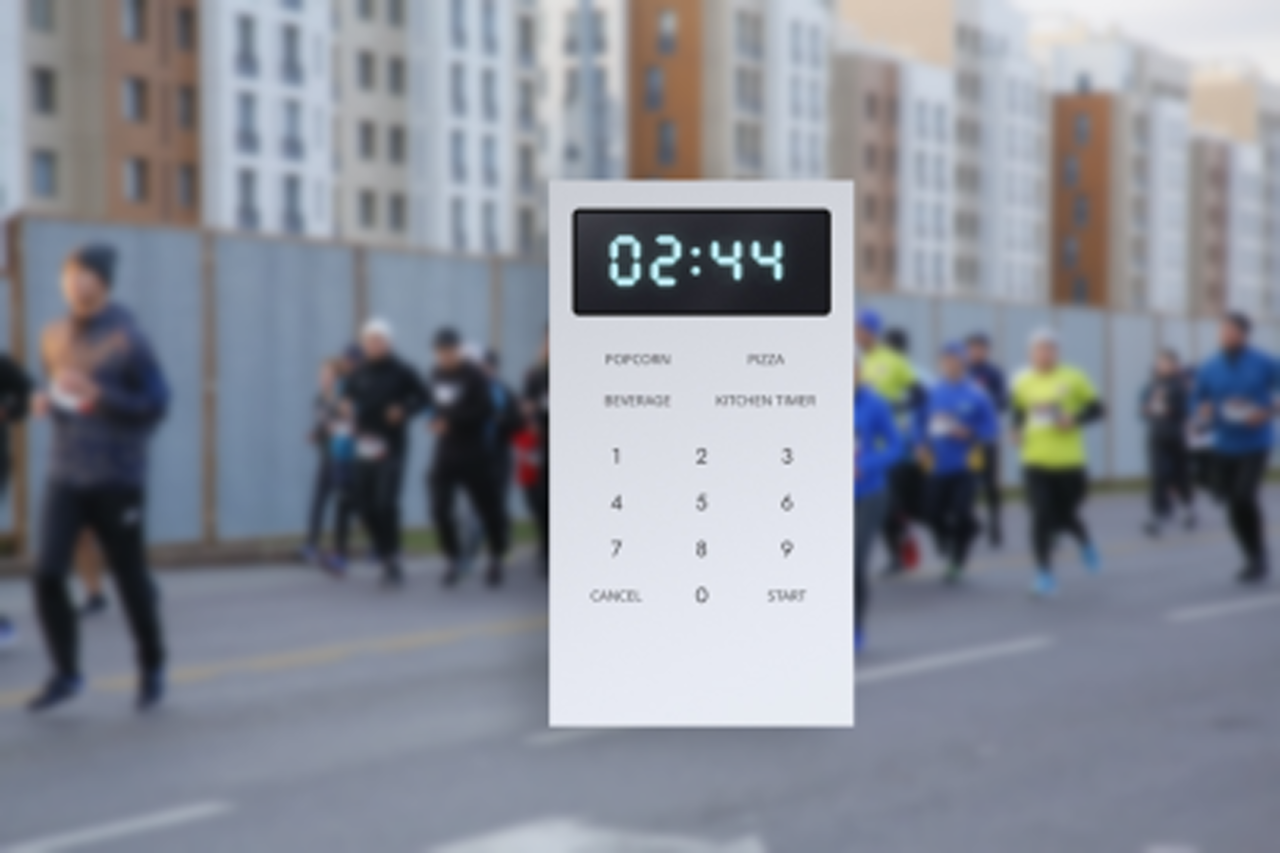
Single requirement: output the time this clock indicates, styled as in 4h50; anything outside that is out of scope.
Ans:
2h44
